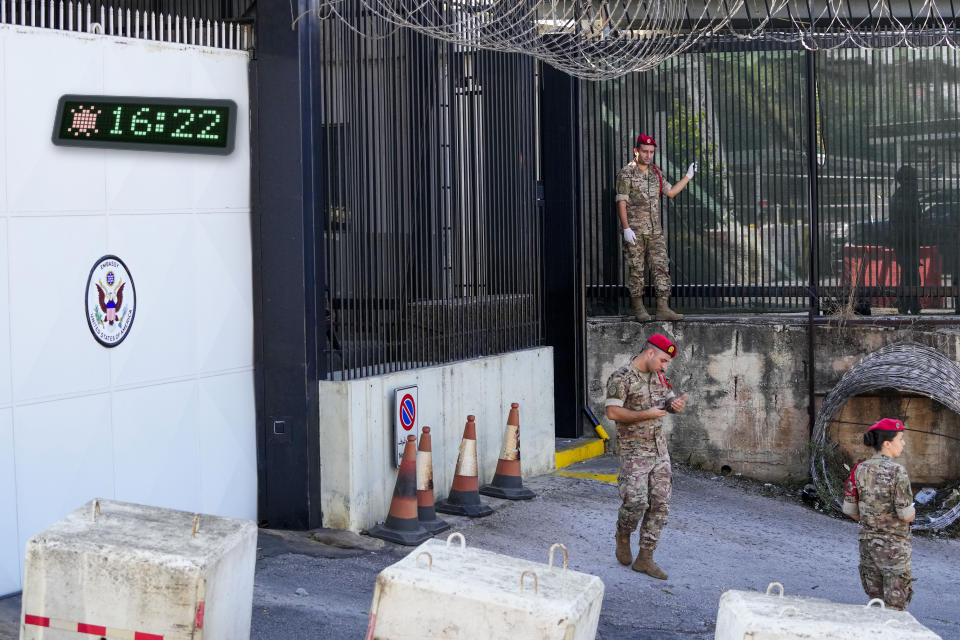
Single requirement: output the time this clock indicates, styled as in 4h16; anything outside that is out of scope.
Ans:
16h22
